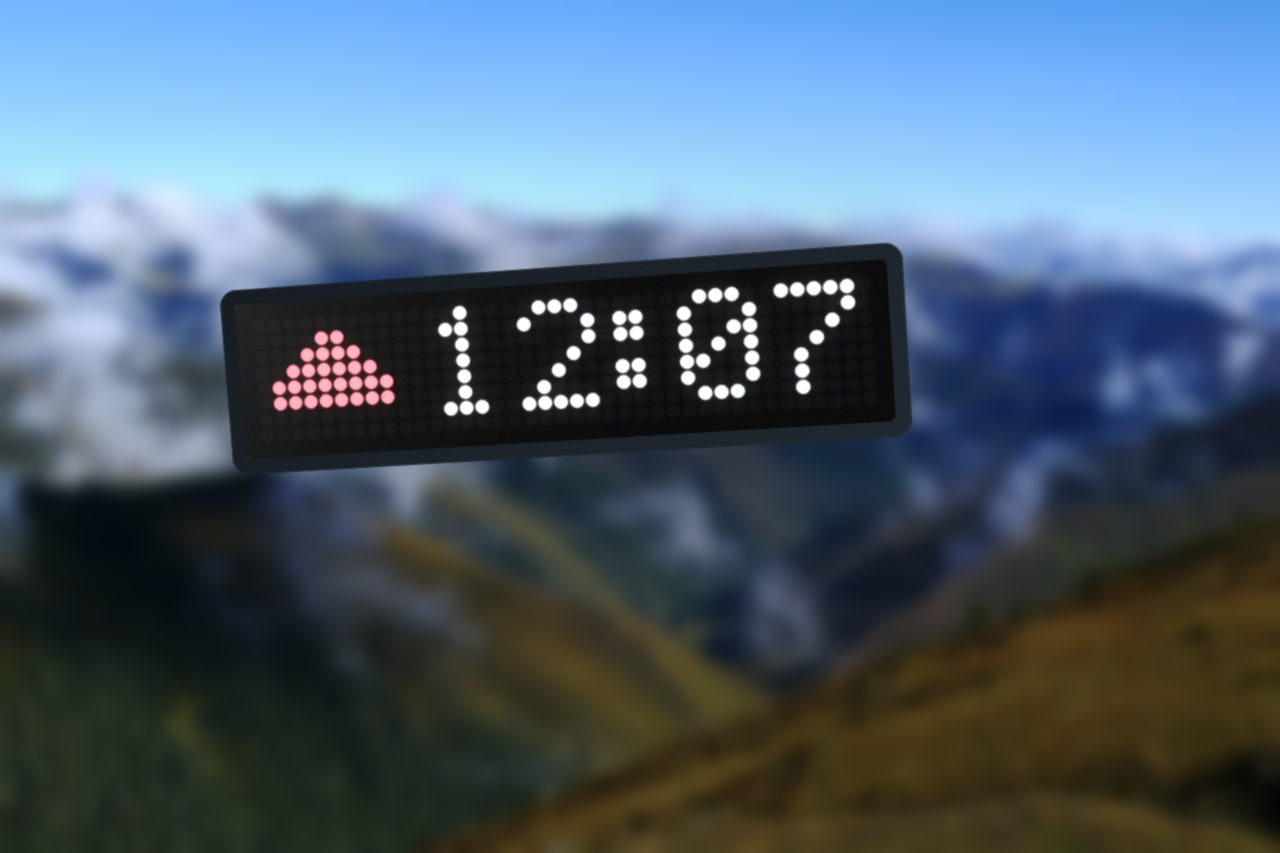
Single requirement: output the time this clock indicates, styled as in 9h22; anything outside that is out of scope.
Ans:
12h07
